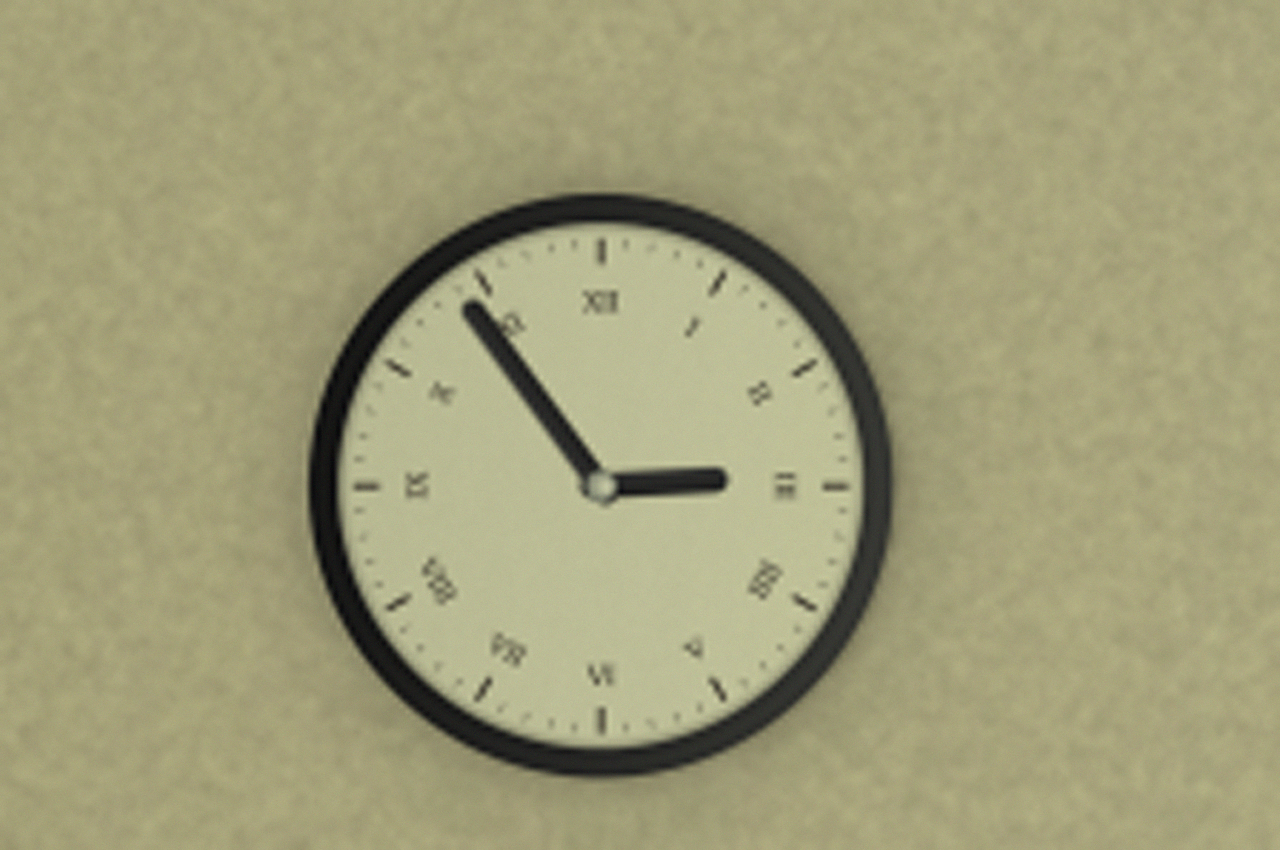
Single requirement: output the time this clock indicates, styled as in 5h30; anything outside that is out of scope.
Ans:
2h54
